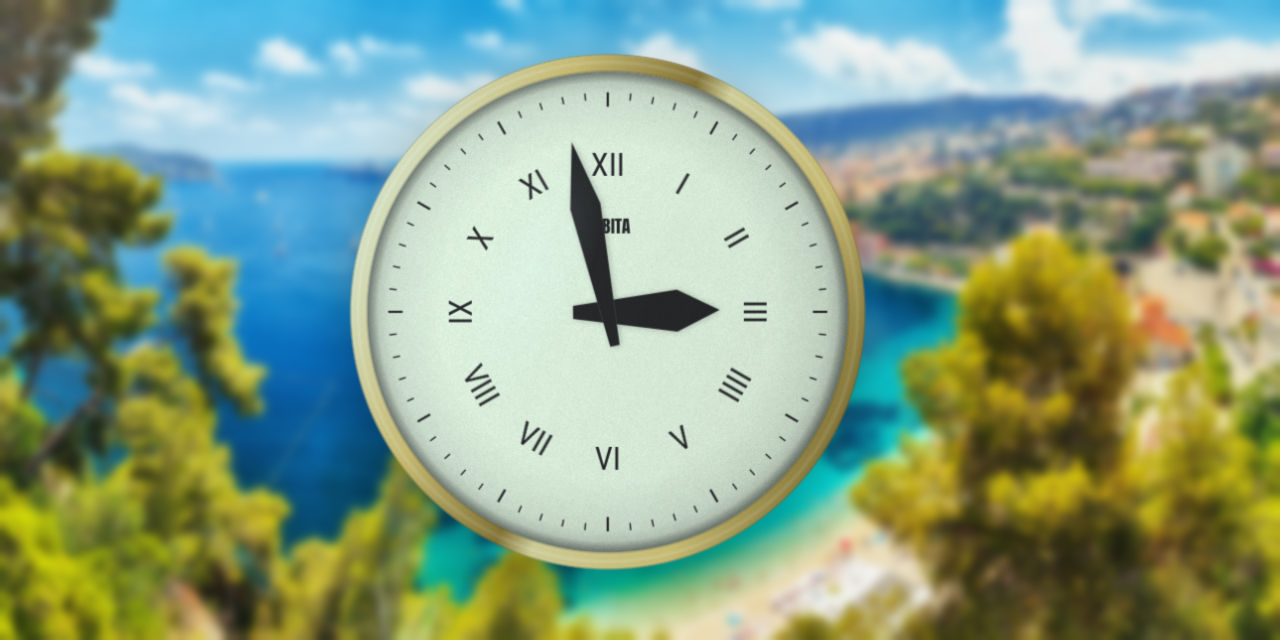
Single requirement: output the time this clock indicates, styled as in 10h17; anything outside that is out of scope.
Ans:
2h58
